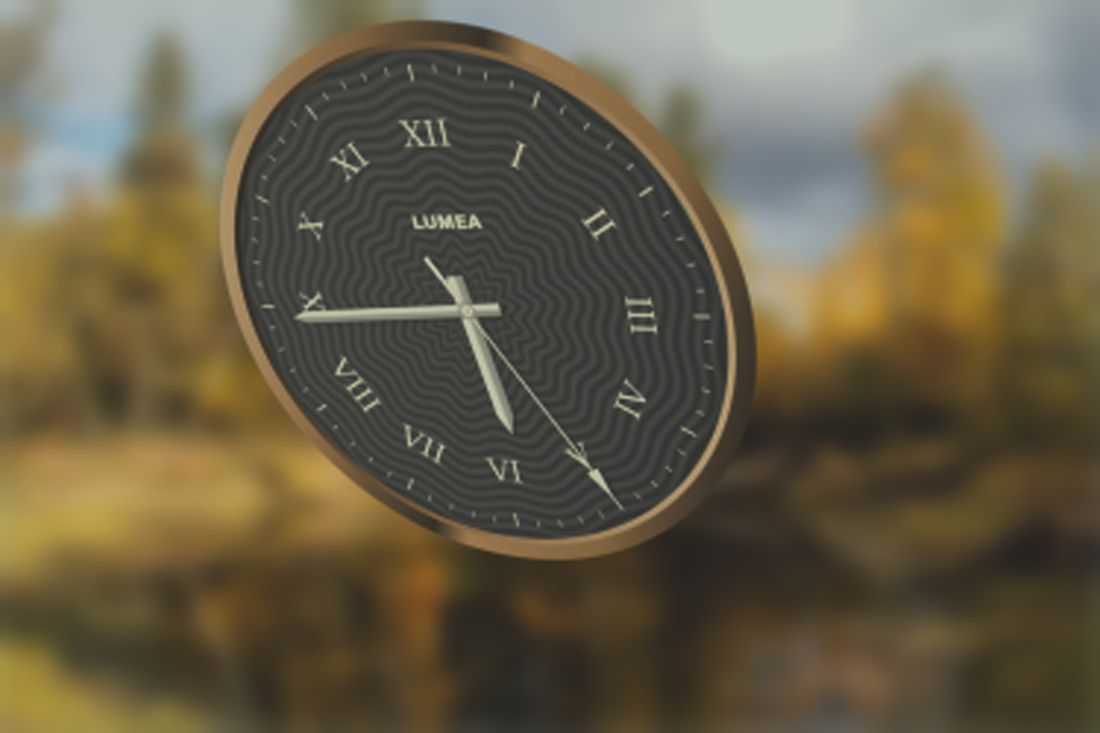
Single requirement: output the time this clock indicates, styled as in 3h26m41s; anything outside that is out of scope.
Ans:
5h44m25s
